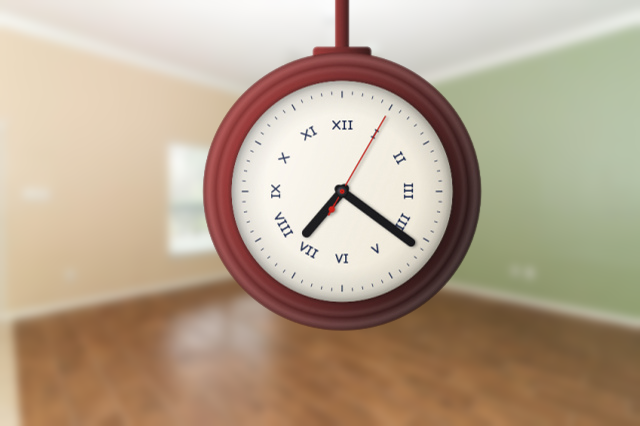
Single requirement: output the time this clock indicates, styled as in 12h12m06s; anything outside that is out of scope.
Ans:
7h21m05s
